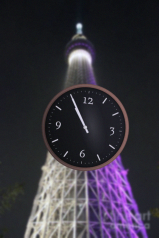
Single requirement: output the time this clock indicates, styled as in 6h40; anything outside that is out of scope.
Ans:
10h55
